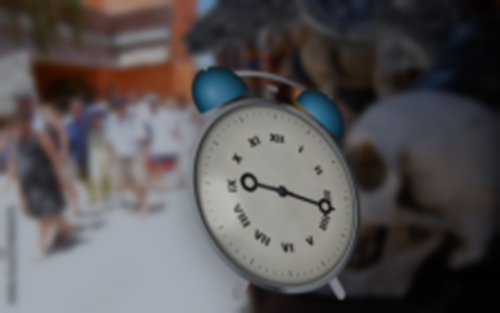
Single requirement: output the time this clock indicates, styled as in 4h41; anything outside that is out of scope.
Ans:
9h17
